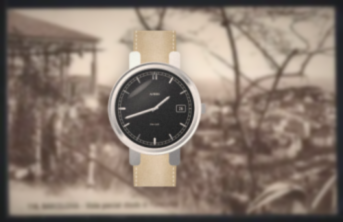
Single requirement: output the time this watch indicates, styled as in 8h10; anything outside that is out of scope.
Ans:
1h42
